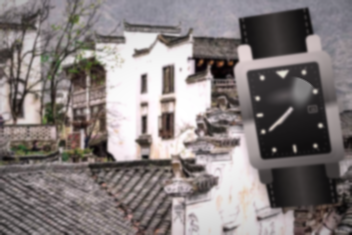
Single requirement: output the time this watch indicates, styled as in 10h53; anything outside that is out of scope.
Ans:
7h39
